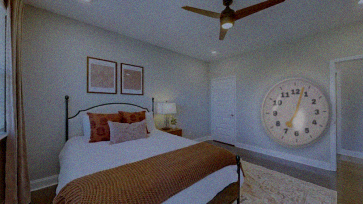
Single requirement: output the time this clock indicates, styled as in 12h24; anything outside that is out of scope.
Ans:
7h03
